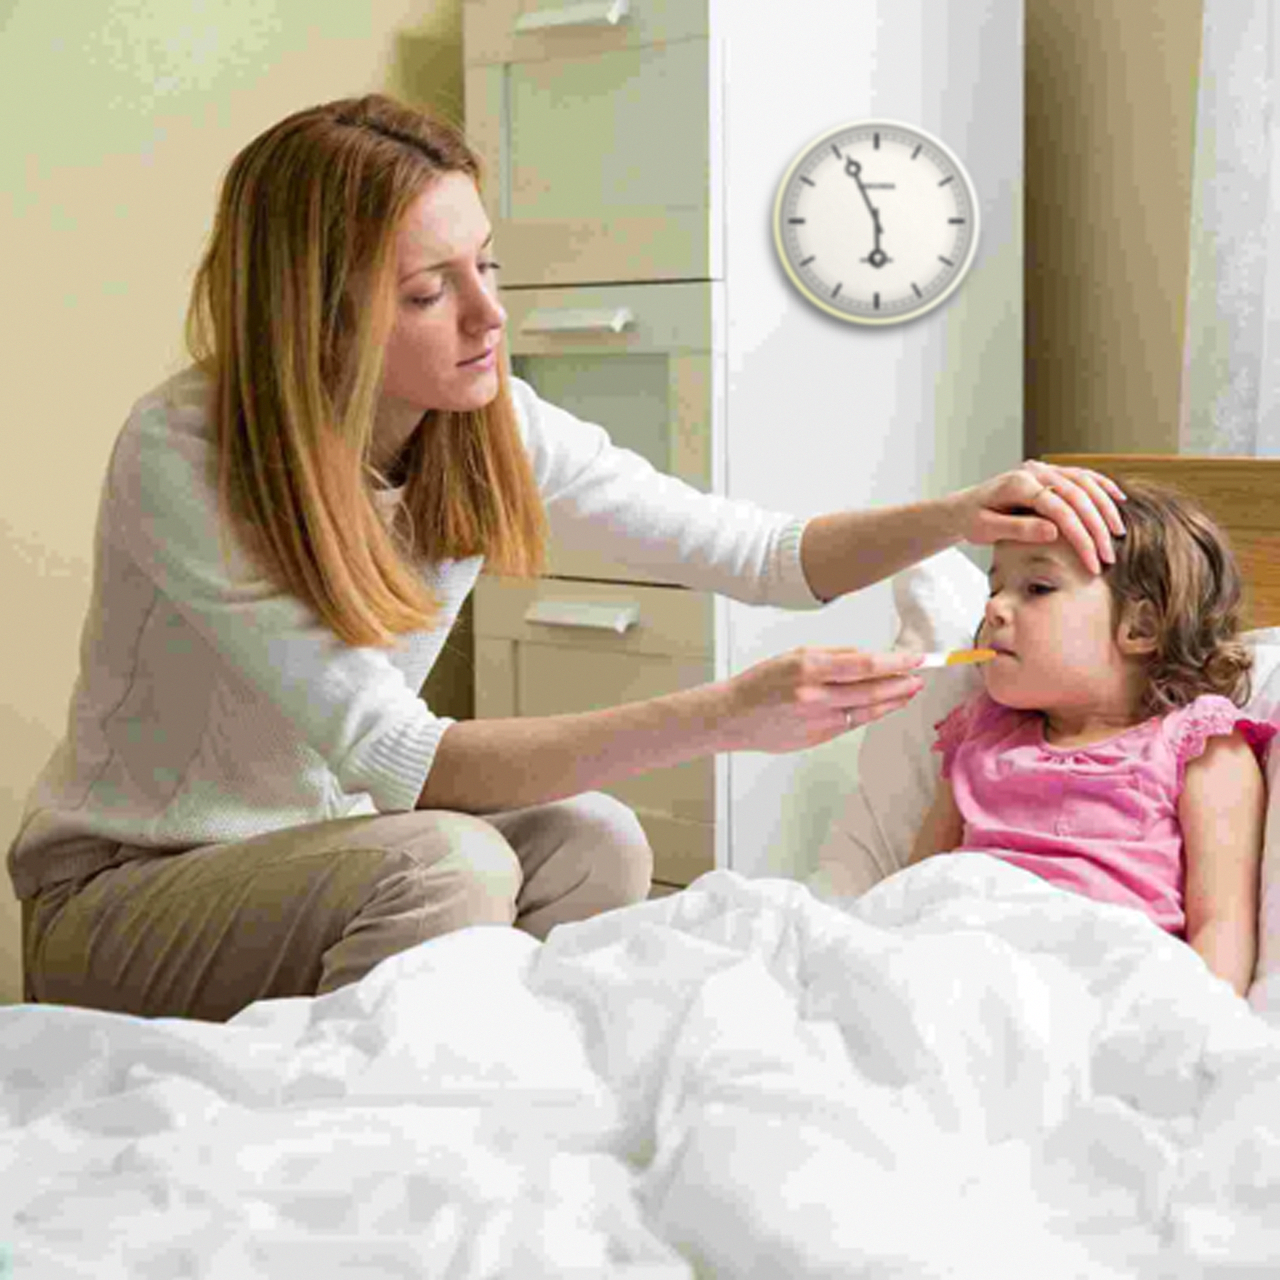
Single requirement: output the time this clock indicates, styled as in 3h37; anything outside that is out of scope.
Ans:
5h56
